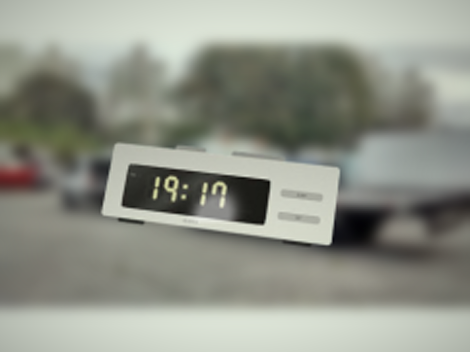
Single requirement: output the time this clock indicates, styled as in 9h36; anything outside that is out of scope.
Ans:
19h17
